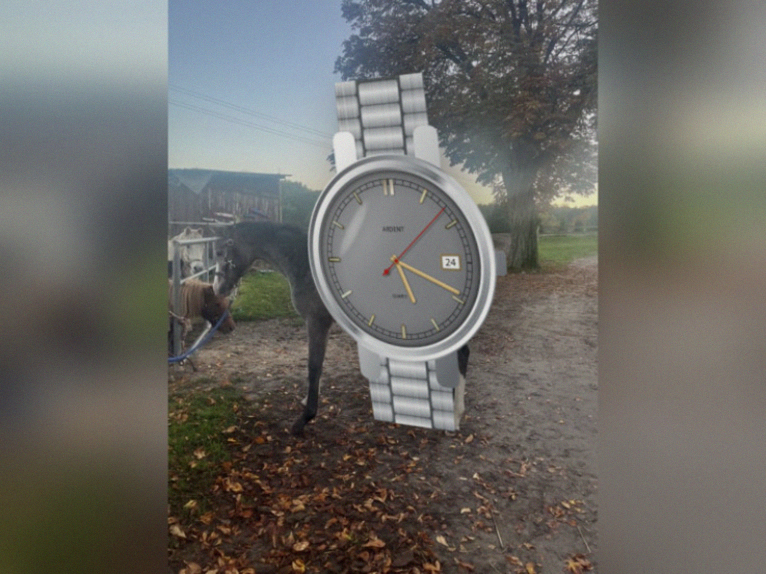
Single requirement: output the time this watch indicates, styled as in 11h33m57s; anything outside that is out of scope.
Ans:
5h19m08s
